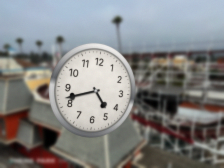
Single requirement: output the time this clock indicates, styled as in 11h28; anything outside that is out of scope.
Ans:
4h42
